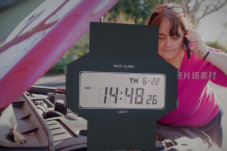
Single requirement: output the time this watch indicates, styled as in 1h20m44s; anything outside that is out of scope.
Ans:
14h48m26s
